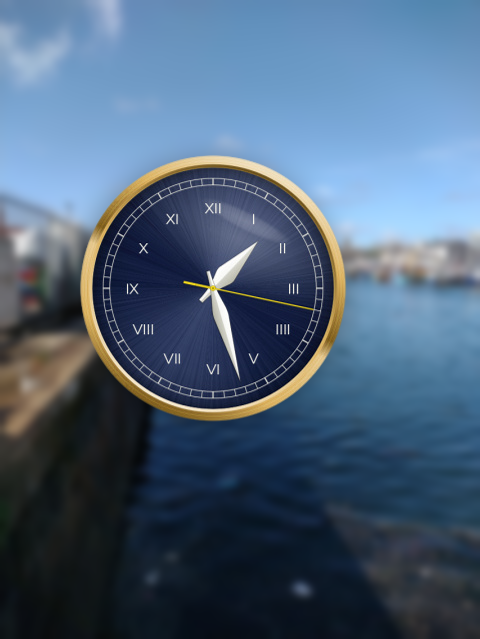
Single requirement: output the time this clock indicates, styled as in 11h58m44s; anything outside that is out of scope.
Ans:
1h27m17s
